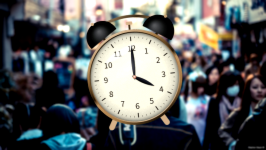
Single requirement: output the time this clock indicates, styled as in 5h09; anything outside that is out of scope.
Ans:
4h00
